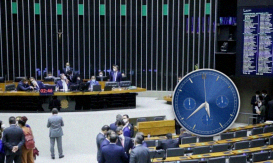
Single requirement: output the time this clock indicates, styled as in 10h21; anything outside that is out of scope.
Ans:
5h39
